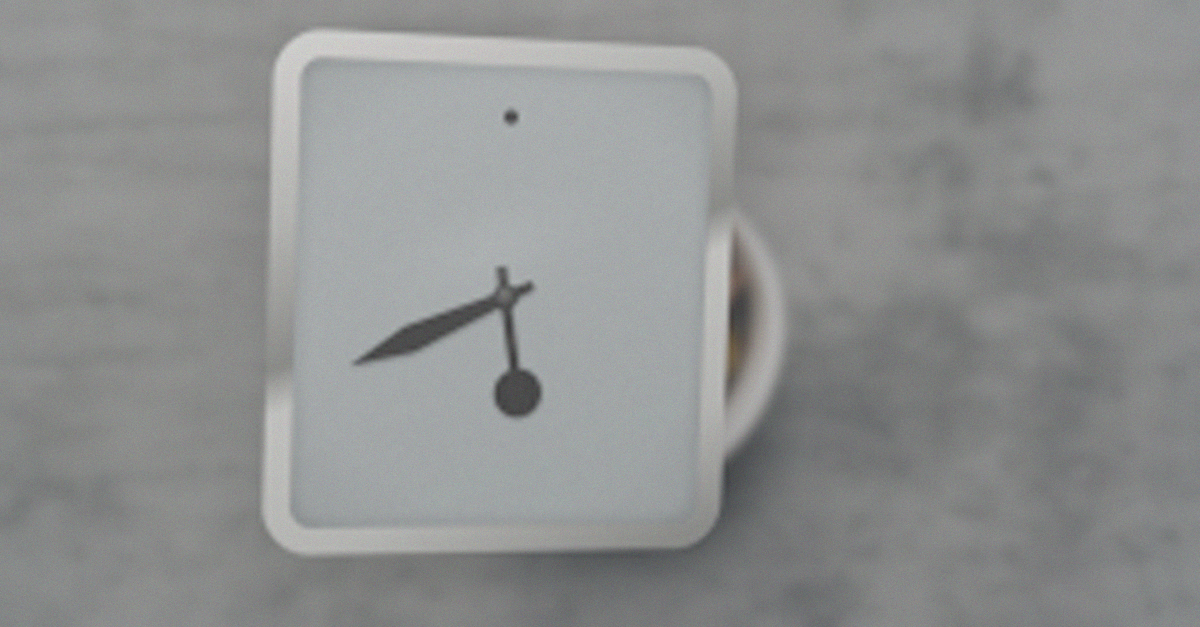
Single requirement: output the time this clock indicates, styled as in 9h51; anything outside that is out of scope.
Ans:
5h41
